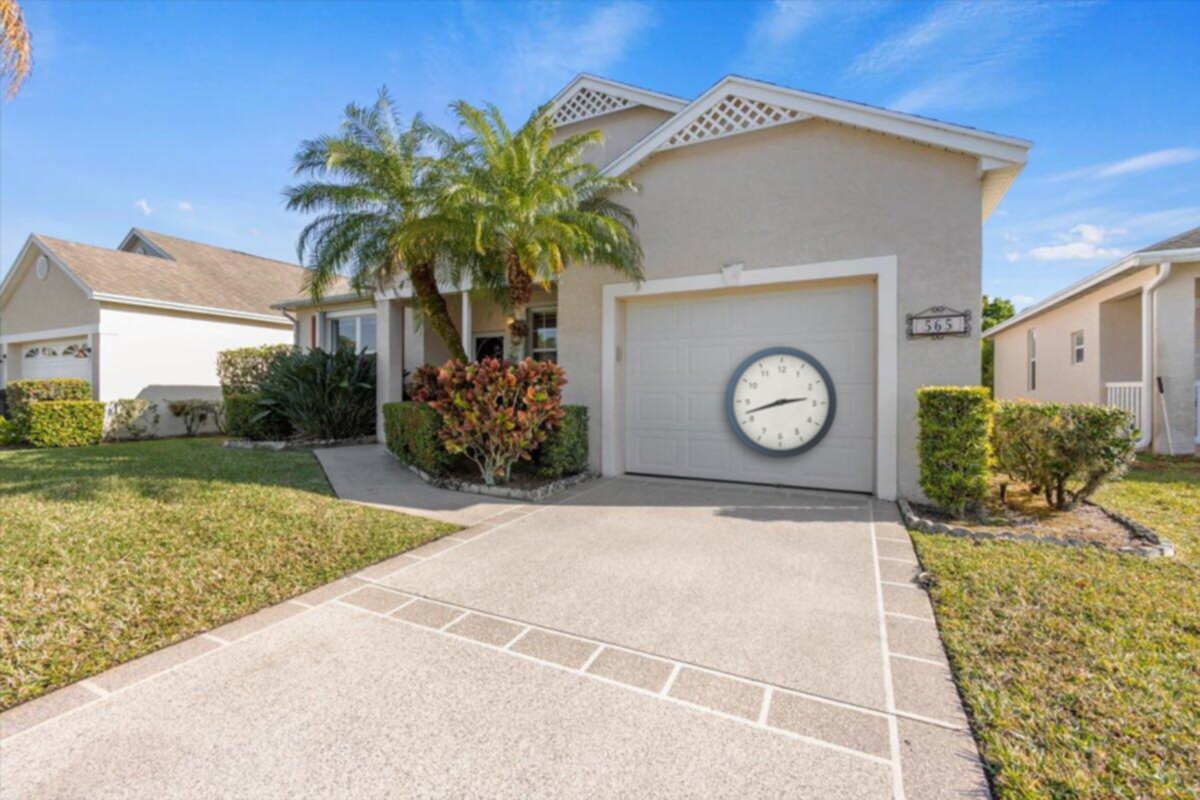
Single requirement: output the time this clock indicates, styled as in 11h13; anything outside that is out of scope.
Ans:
2h42
